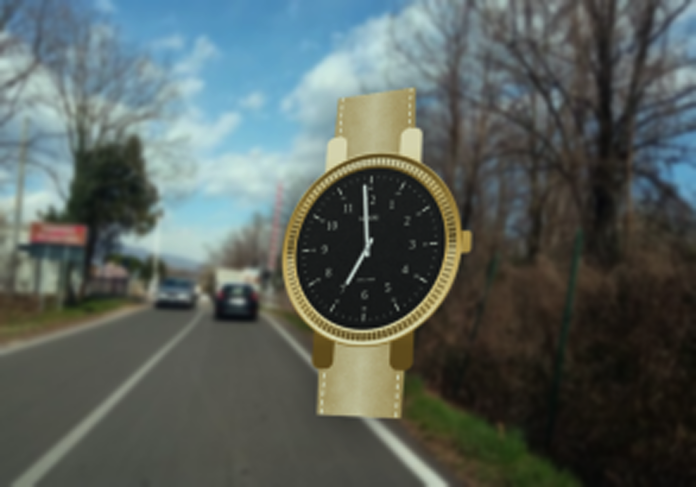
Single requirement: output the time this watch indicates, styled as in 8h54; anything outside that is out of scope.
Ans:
6h59
